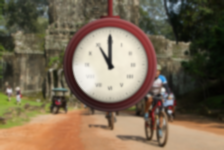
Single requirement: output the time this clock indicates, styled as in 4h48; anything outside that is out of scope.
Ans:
11h00
